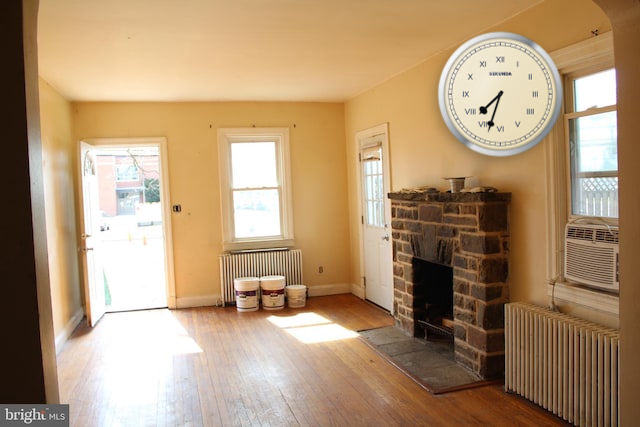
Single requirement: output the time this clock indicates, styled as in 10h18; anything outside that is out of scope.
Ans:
7h33
